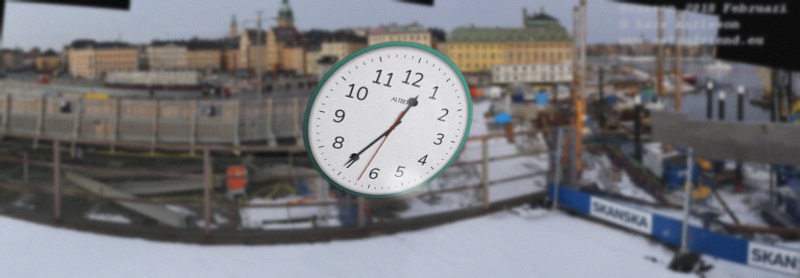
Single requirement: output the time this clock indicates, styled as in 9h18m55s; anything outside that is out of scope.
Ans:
12h35m32s
